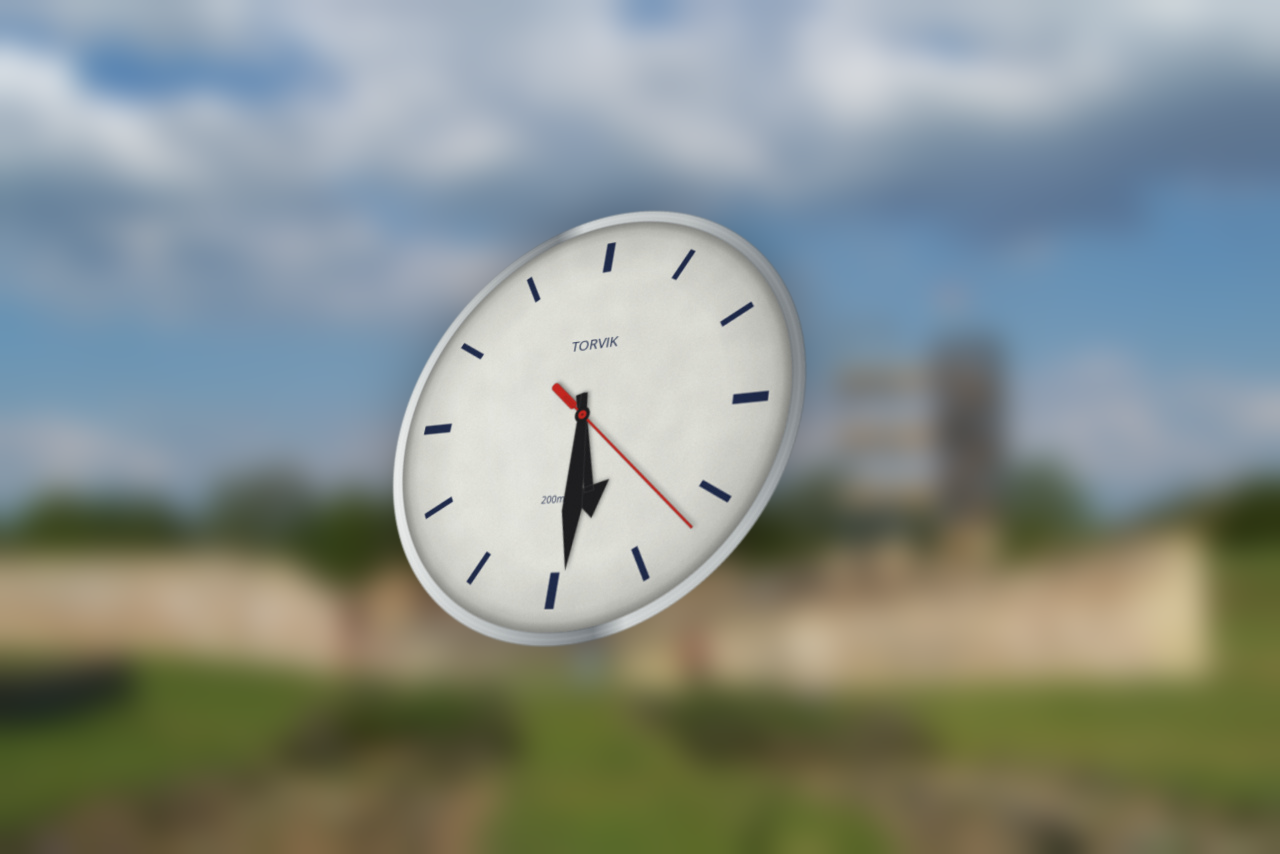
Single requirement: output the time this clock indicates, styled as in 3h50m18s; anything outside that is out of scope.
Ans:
5h29m22s
